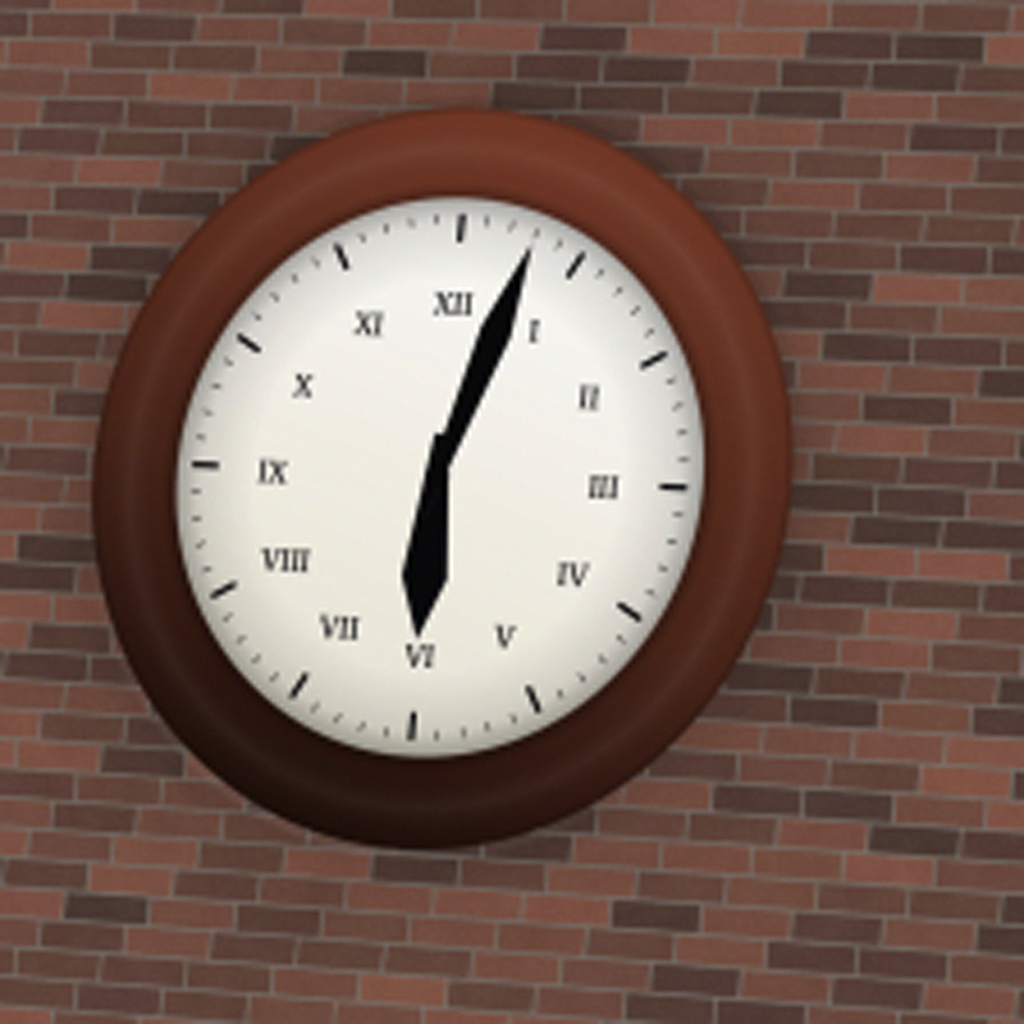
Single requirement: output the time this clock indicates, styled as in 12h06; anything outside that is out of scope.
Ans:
6h03
